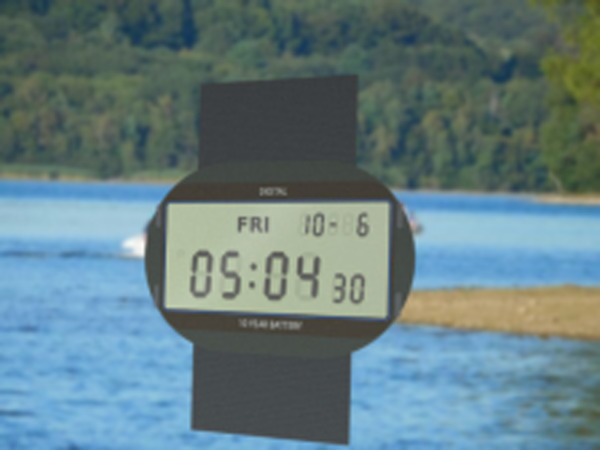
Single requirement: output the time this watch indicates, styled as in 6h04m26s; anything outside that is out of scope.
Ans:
5h04m30s
